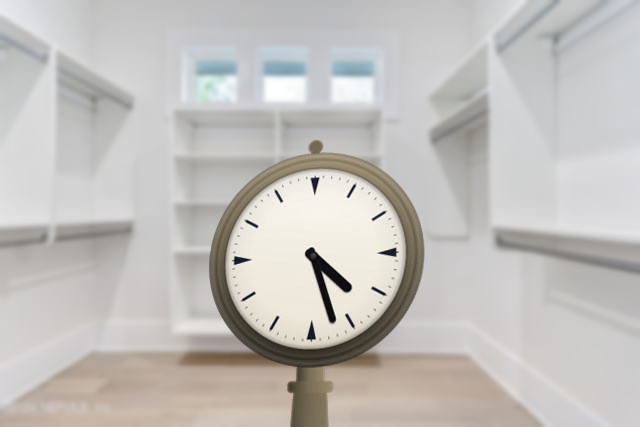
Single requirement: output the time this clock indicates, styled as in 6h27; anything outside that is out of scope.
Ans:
4h27
